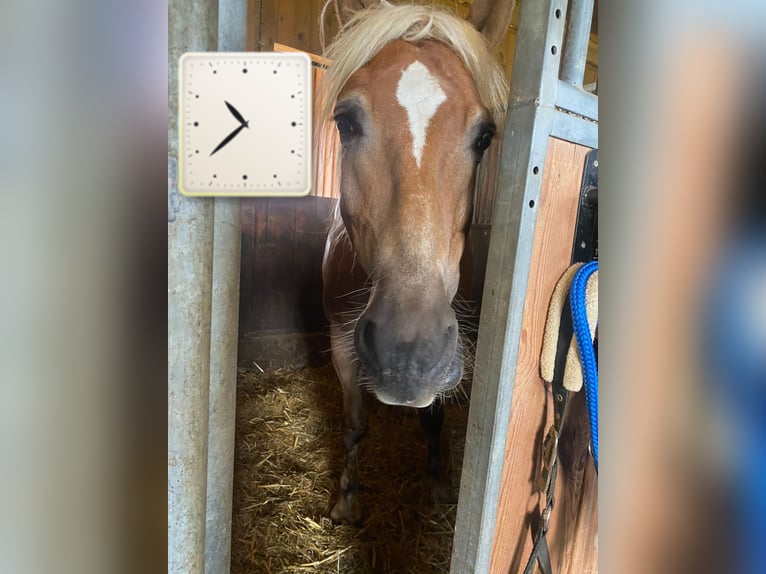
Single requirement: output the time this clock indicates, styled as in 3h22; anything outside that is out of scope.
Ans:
10h38
